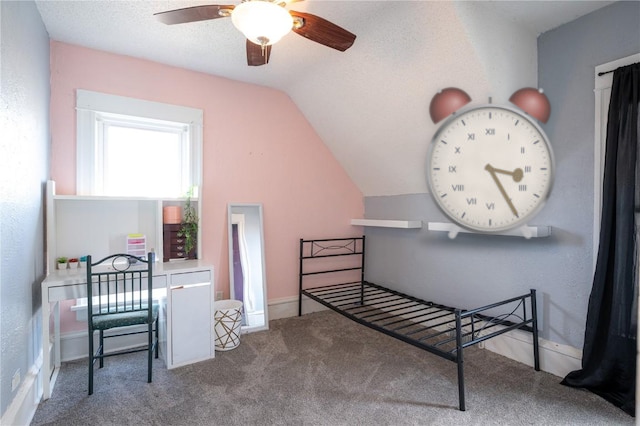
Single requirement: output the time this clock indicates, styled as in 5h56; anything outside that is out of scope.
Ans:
3h25
